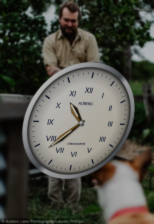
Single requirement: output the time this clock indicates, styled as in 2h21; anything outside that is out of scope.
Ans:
10h38
